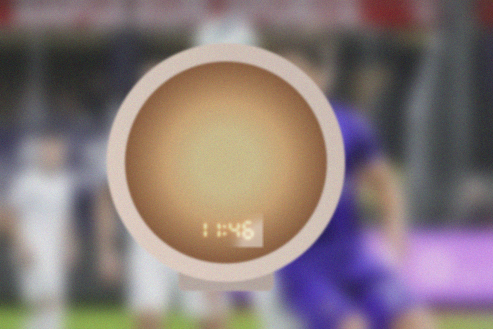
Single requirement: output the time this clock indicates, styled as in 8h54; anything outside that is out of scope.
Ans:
11h46
